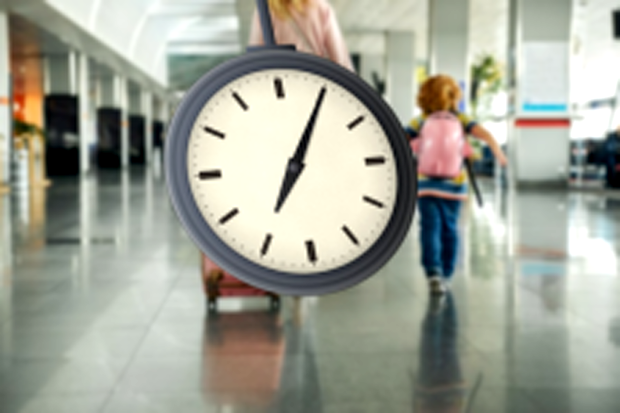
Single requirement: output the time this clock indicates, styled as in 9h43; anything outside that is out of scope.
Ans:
7h05
